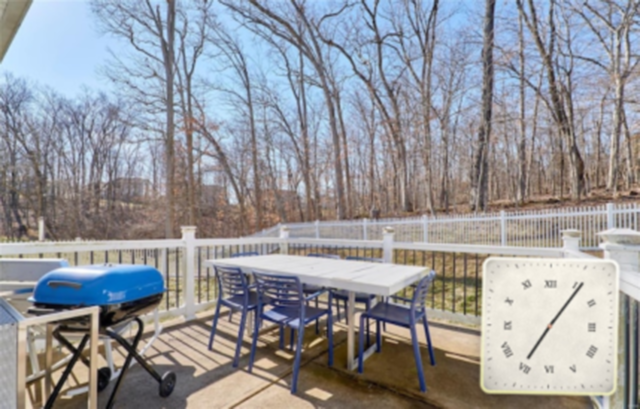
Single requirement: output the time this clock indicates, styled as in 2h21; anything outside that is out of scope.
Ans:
7h06
